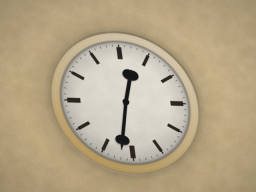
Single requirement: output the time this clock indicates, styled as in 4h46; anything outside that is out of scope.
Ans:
12h32
